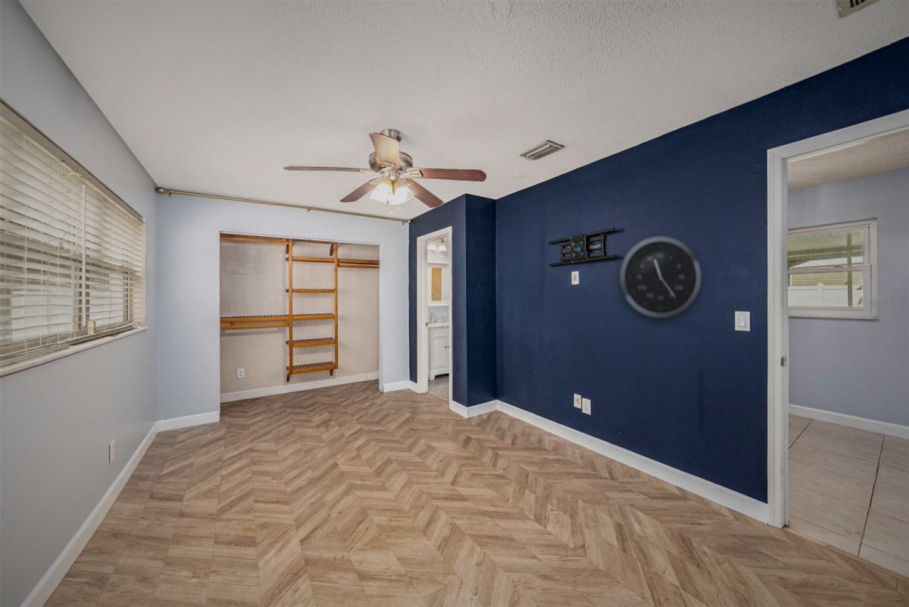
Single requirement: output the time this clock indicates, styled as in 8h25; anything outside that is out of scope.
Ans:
11h24
